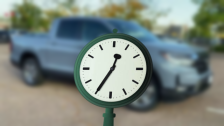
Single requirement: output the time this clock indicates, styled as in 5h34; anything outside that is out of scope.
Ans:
12h35
